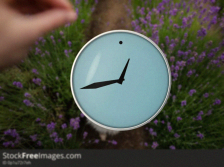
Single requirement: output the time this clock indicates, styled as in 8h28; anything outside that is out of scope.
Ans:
12h43
